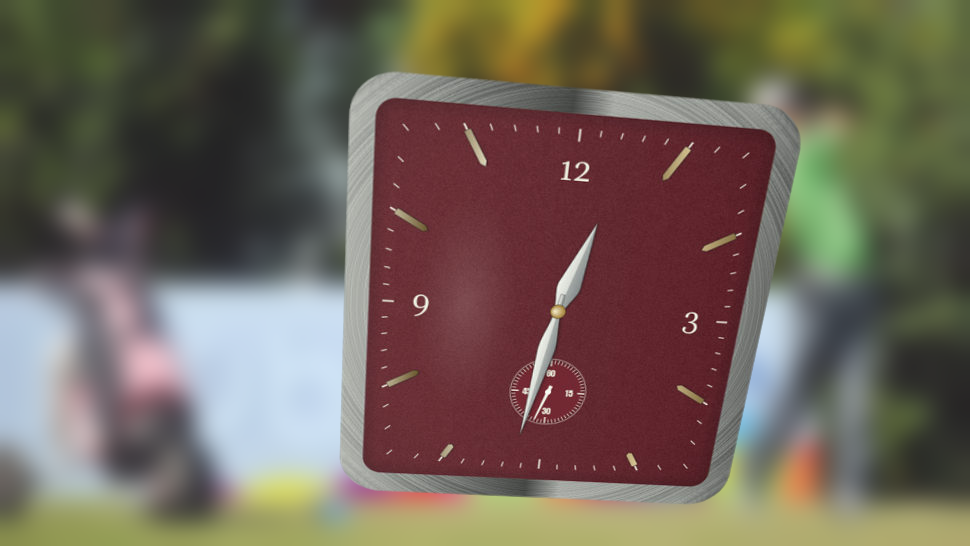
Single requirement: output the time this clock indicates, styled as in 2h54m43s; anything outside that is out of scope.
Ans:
12h31m33s
